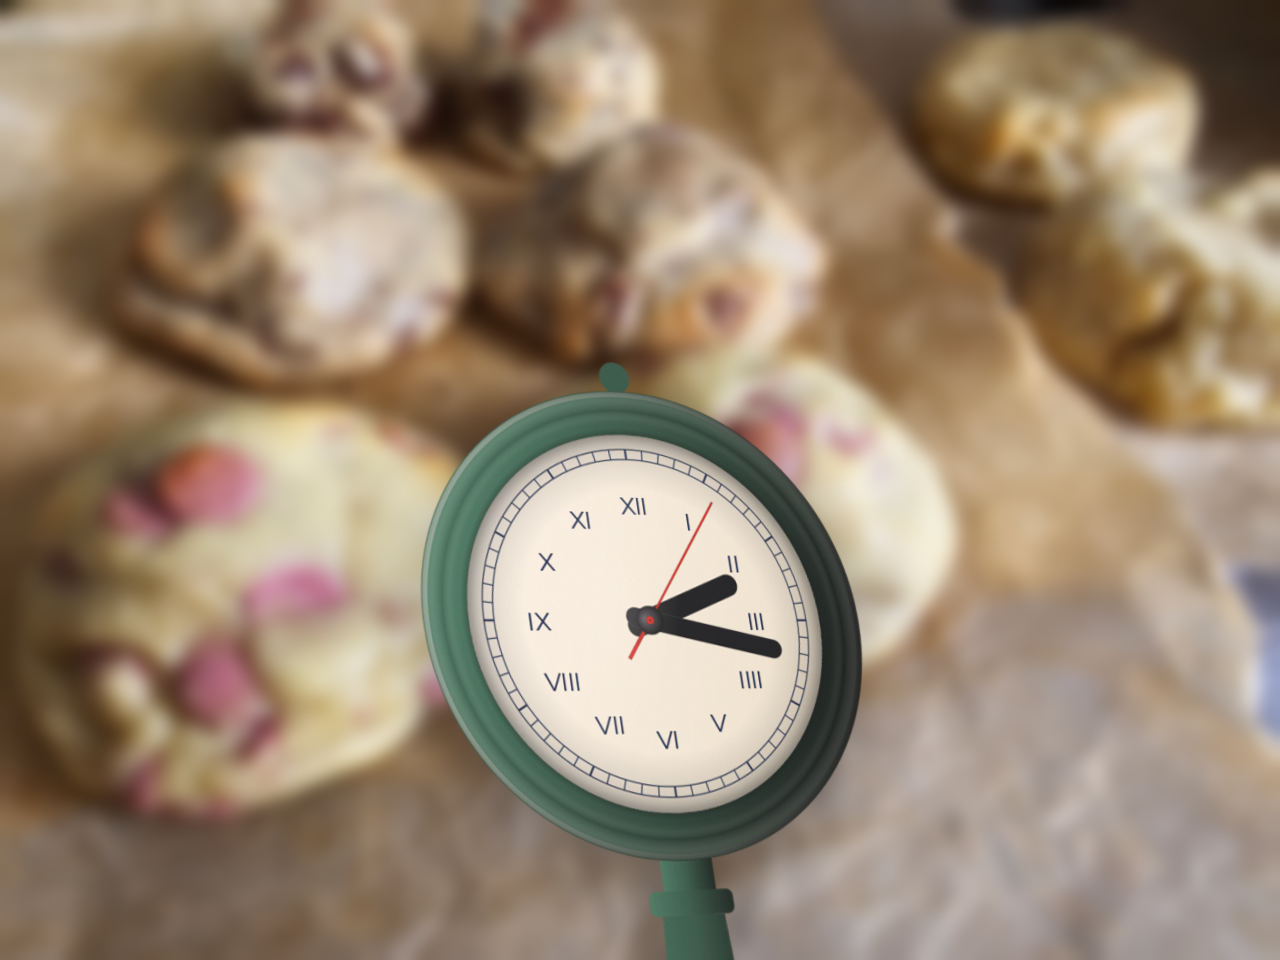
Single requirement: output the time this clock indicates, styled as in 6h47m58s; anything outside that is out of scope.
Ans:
2h17m06s
